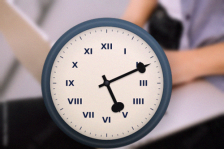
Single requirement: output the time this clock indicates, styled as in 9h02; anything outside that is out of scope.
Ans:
5h11
